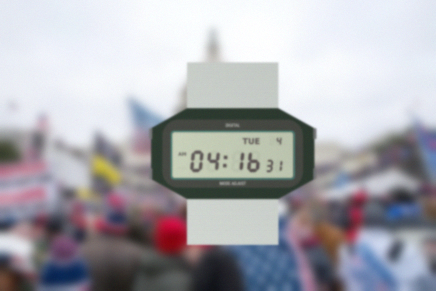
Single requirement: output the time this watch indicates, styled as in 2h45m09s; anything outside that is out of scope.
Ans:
4h16m31s
